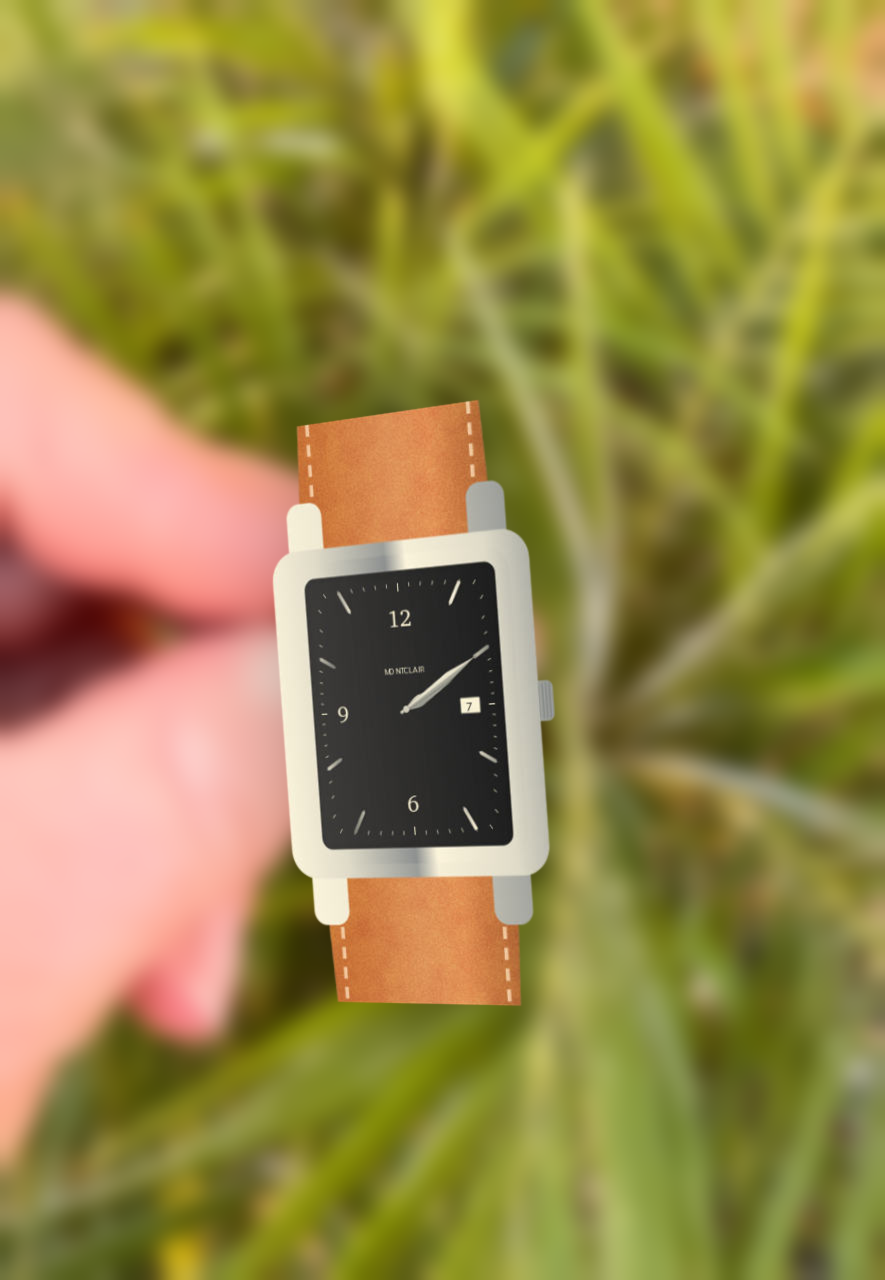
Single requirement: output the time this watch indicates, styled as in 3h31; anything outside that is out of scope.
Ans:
2h10
